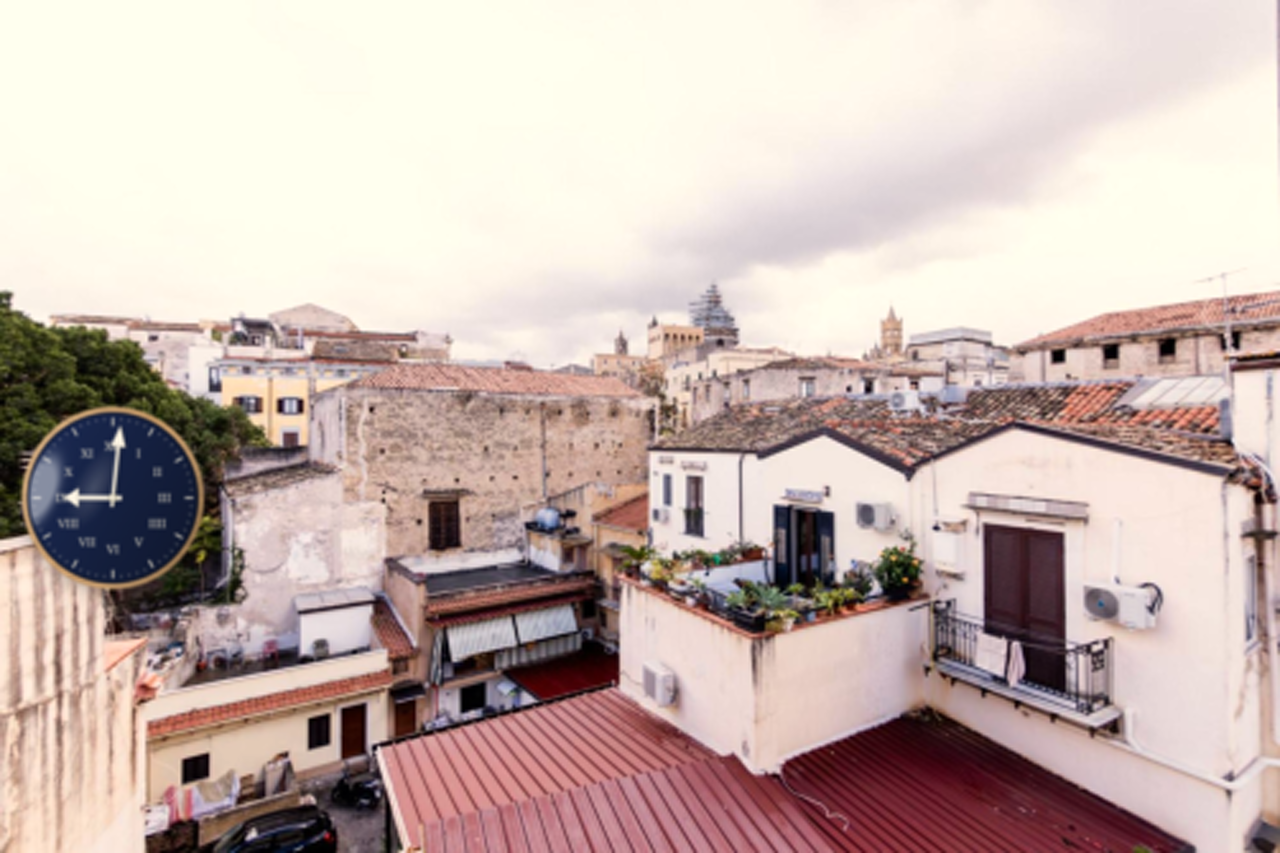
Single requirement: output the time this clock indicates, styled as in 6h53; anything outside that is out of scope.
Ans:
9h01
